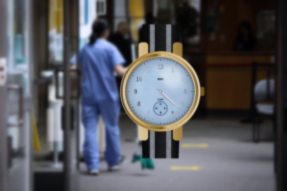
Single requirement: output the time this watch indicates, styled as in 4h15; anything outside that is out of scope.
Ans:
4h22
